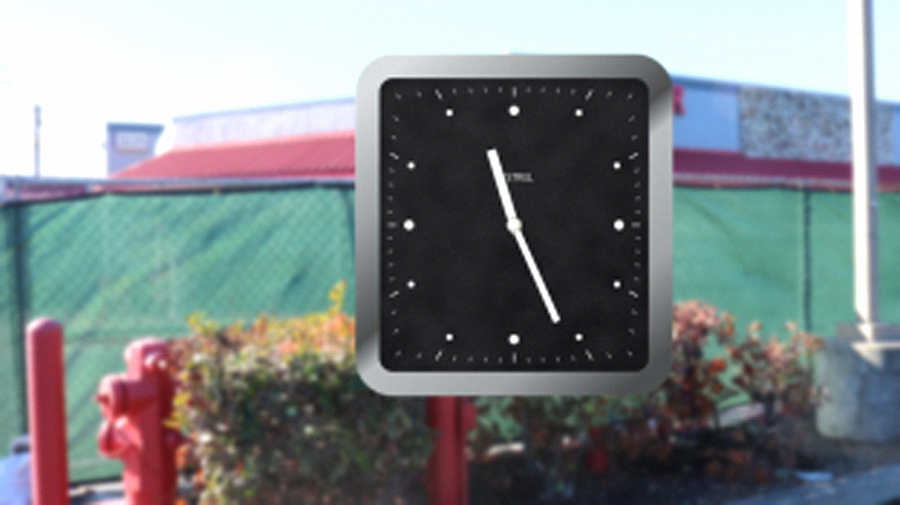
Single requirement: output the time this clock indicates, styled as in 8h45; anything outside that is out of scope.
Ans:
11h26
